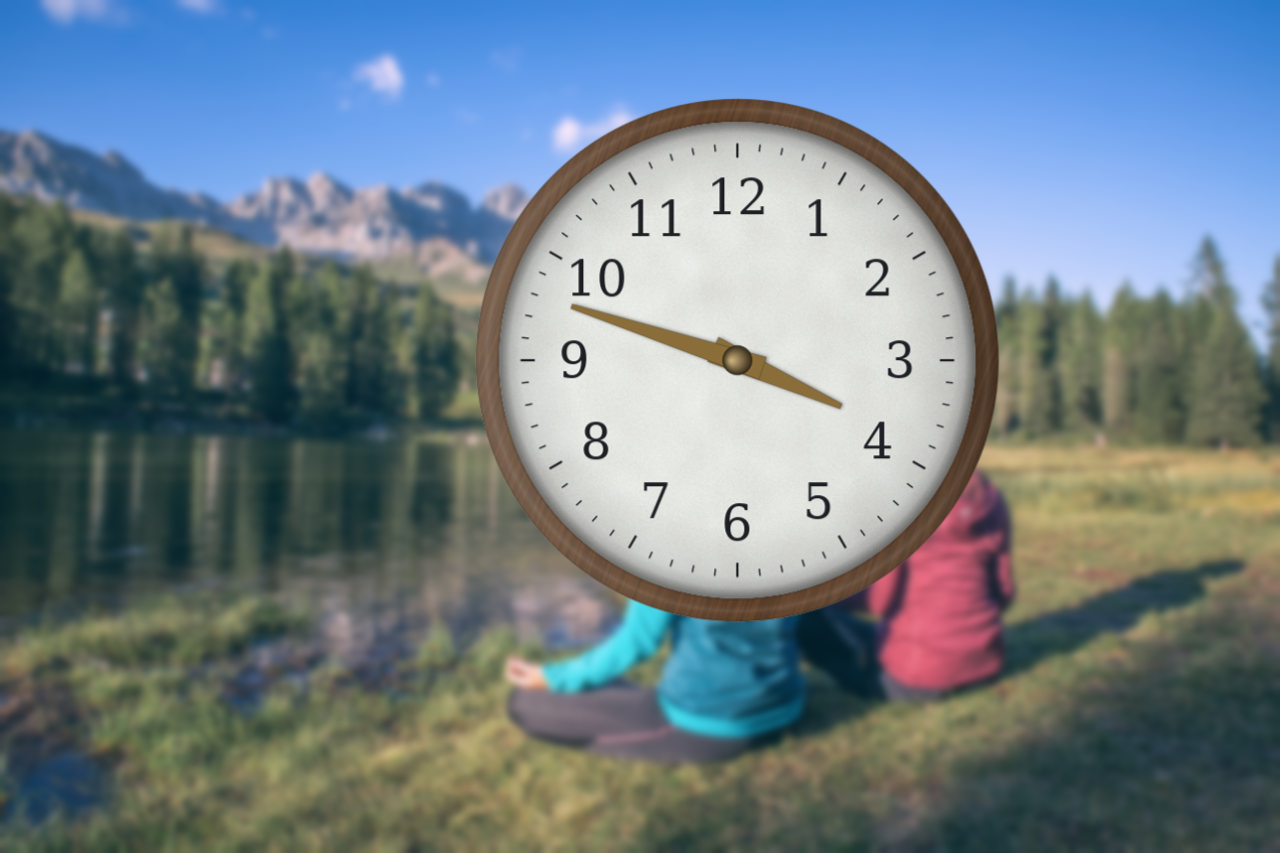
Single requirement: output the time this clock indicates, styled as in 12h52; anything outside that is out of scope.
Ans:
3h48
